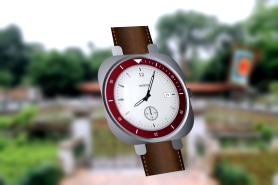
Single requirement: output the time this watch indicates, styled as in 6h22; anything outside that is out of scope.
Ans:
8h05
